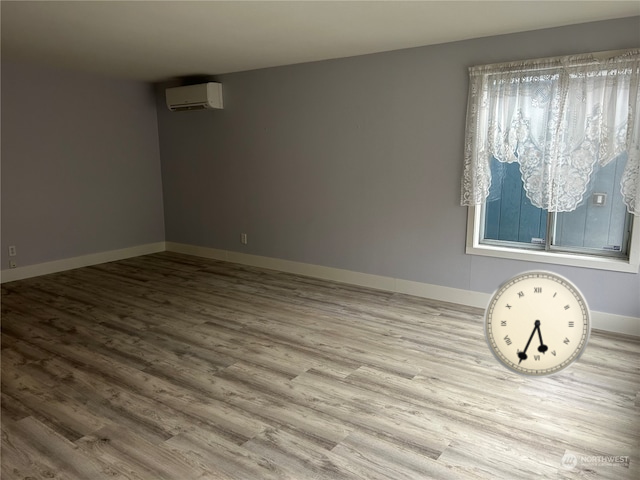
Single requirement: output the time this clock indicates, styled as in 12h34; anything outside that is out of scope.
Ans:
5h34
